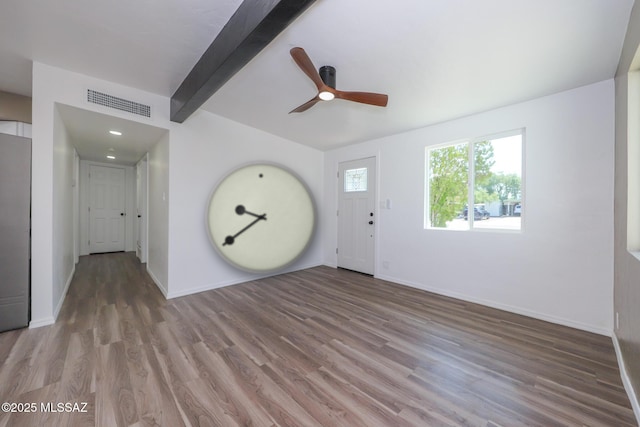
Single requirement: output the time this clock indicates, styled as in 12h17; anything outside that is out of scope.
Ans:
9h39
